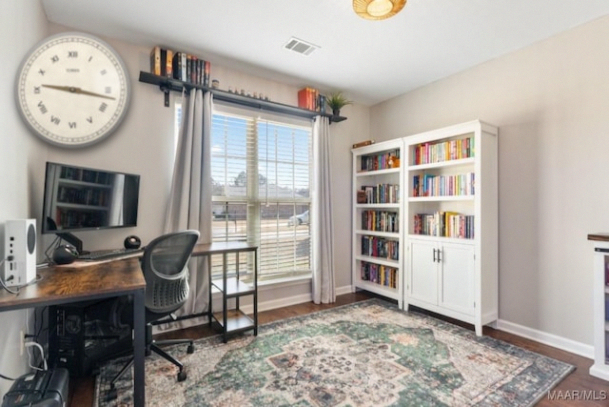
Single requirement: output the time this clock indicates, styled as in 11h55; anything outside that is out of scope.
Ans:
9h17
